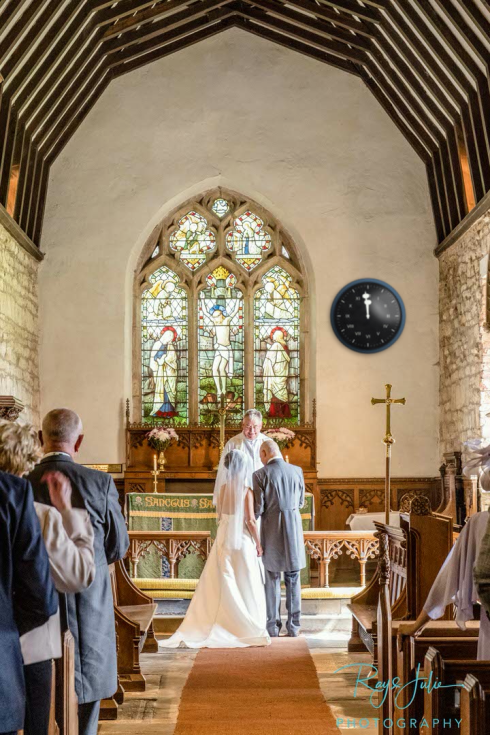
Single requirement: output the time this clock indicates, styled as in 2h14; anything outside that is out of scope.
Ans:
11h59
